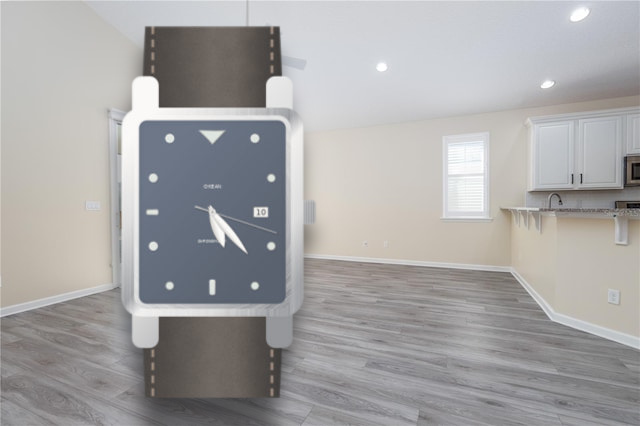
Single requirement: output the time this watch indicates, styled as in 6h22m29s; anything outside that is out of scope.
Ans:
5h23m18s
